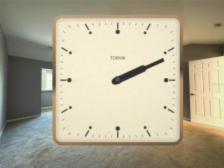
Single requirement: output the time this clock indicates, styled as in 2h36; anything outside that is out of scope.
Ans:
2h11
